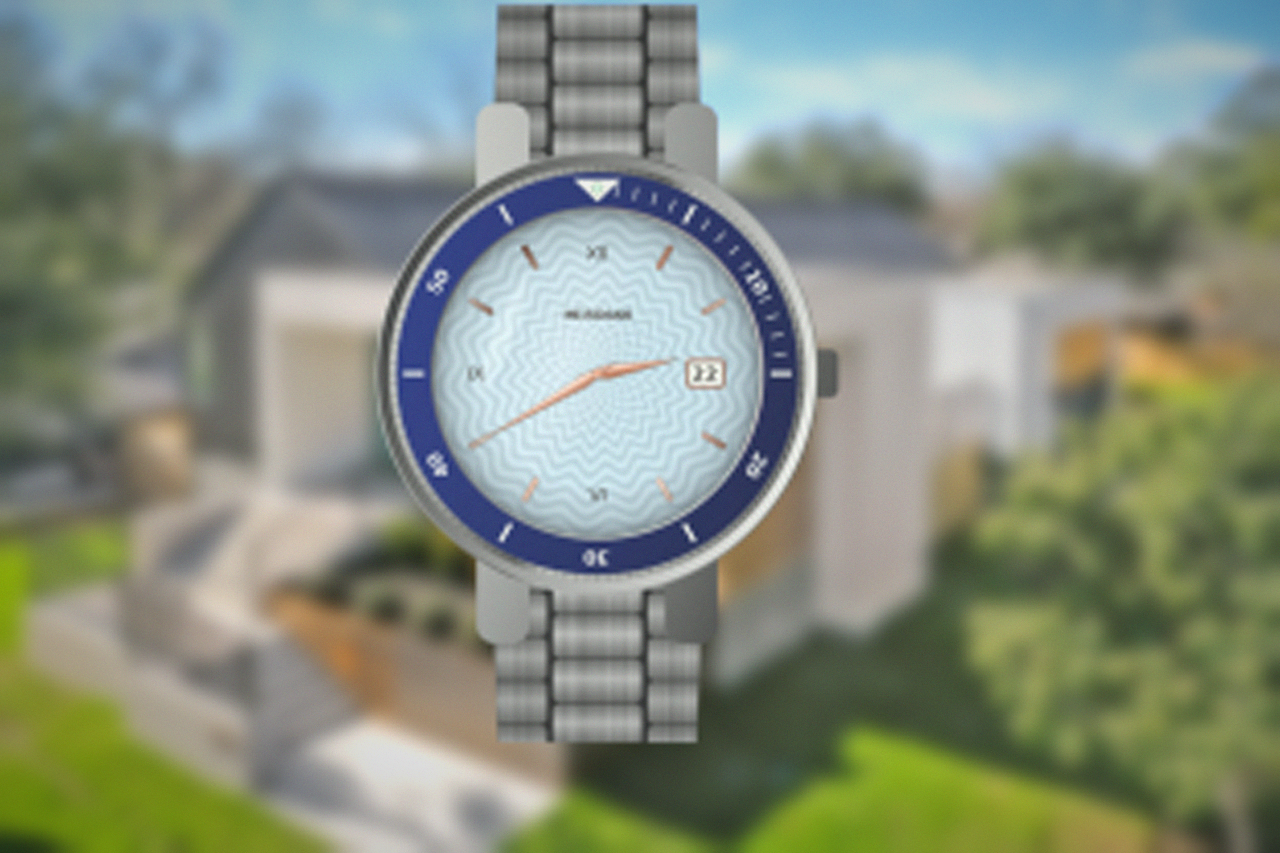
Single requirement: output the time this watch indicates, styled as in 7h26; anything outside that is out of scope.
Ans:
2h40
